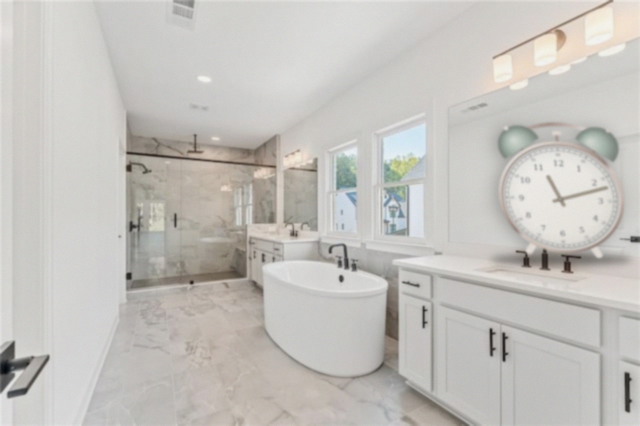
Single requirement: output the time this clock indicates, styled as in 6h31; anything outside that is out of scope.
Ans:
11h12
